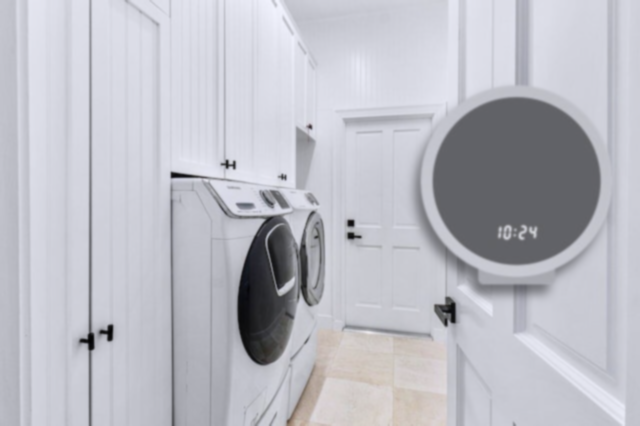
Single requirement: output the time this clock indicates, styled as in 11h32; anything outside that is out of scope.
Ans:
10h24
